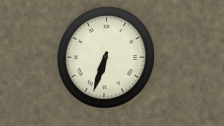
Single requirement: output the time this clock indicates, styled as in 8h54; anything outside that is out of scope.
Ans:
6h33
